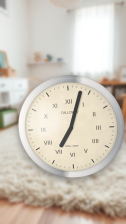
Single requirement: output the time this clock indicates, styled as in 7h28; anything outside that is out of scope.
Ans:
7h03
